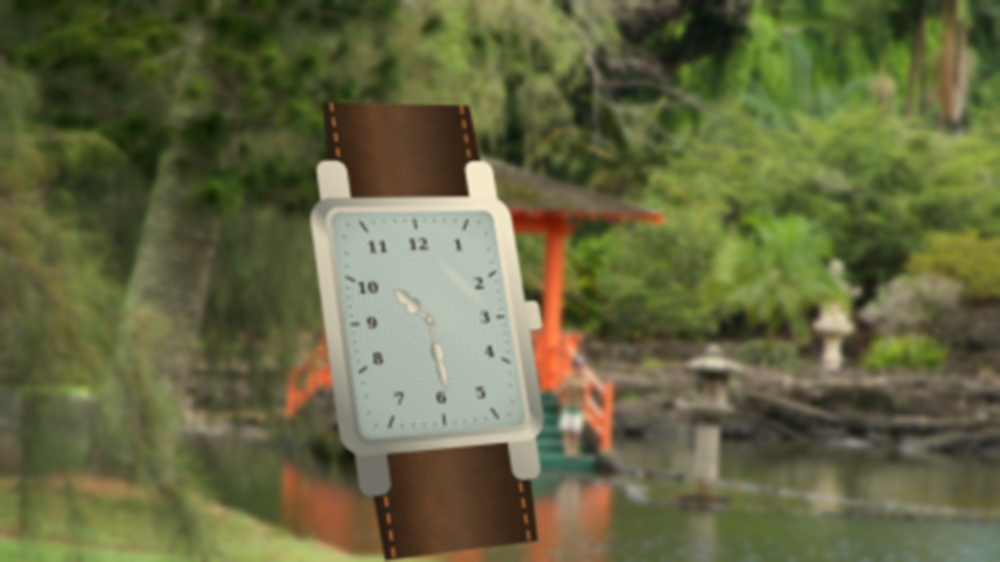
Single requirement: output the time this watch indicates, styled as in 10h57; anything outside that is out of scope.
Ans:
10h29
